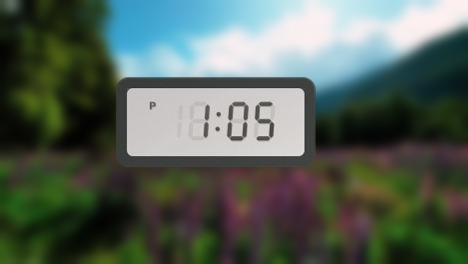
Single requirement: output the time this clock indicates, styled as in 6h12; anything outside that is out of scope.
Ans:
1h05
